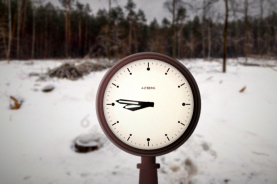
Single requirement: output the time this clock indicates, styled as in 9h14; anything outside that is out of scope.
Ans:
8h46
